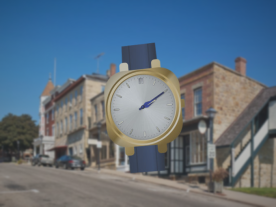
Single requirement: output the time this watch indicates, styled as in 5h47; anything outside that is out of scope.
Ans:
2h10
